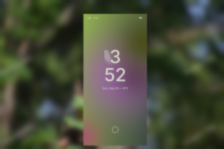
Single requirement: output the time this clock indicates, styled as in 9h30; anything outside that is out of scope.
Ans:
3h52
